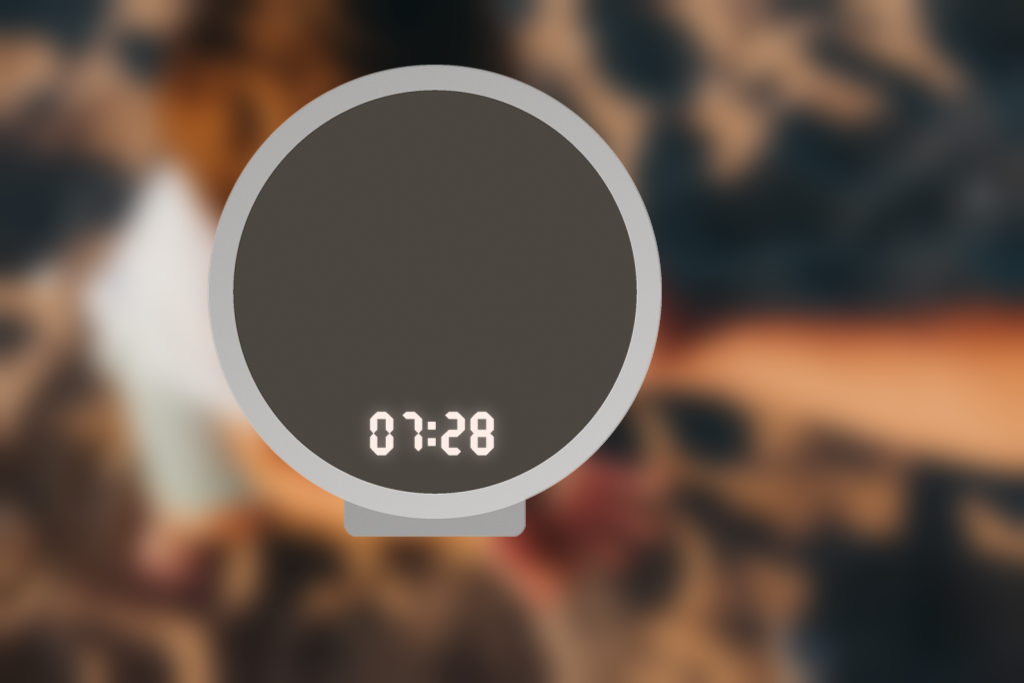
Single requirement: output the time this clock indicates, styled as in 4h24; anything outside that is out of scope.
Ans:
7h28
